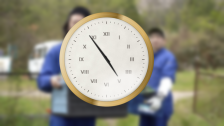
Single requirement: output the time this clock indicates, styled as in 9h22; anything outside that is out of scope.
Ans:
4h54
